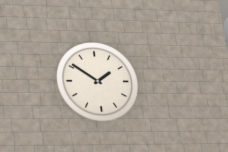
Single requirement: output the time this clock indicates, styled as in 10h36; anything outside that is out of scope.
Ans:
1h51
